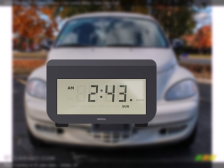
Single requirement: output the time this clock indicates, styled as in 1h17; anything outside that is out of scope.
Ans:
2h43
